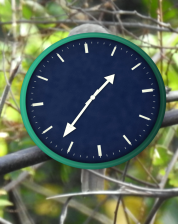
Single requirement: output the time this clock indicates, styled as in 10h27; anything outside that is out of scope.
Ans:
1h37
